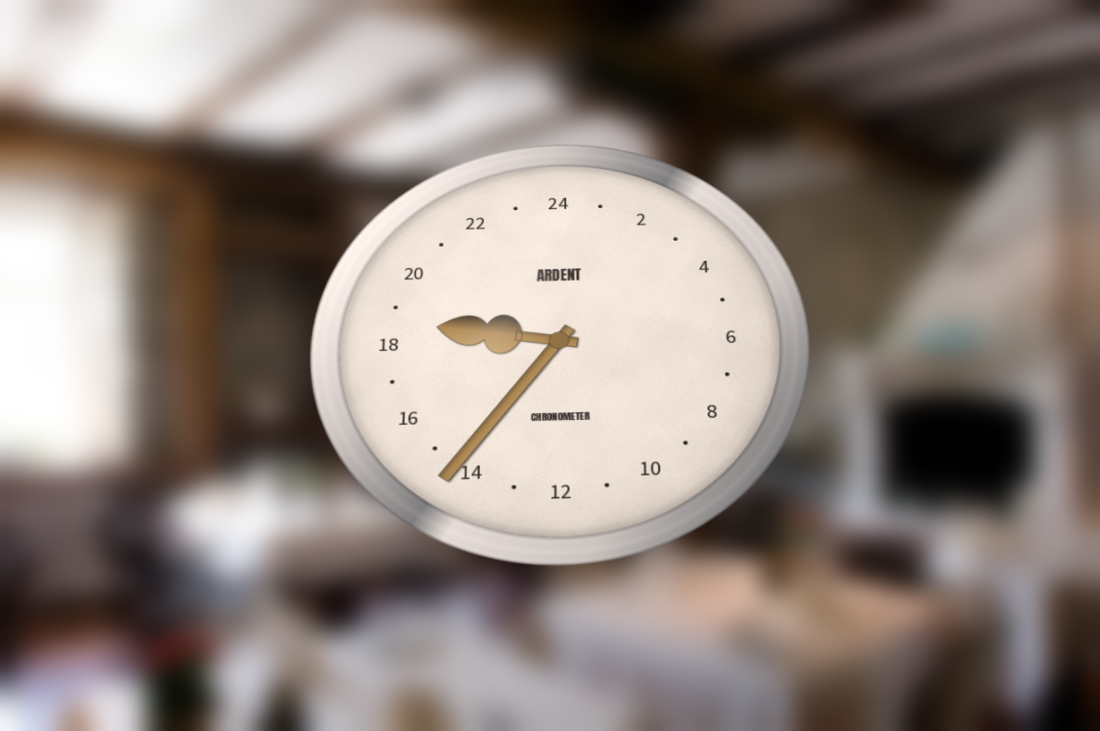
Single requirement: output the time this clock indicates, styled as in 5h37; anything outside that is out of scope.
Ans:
18h36
